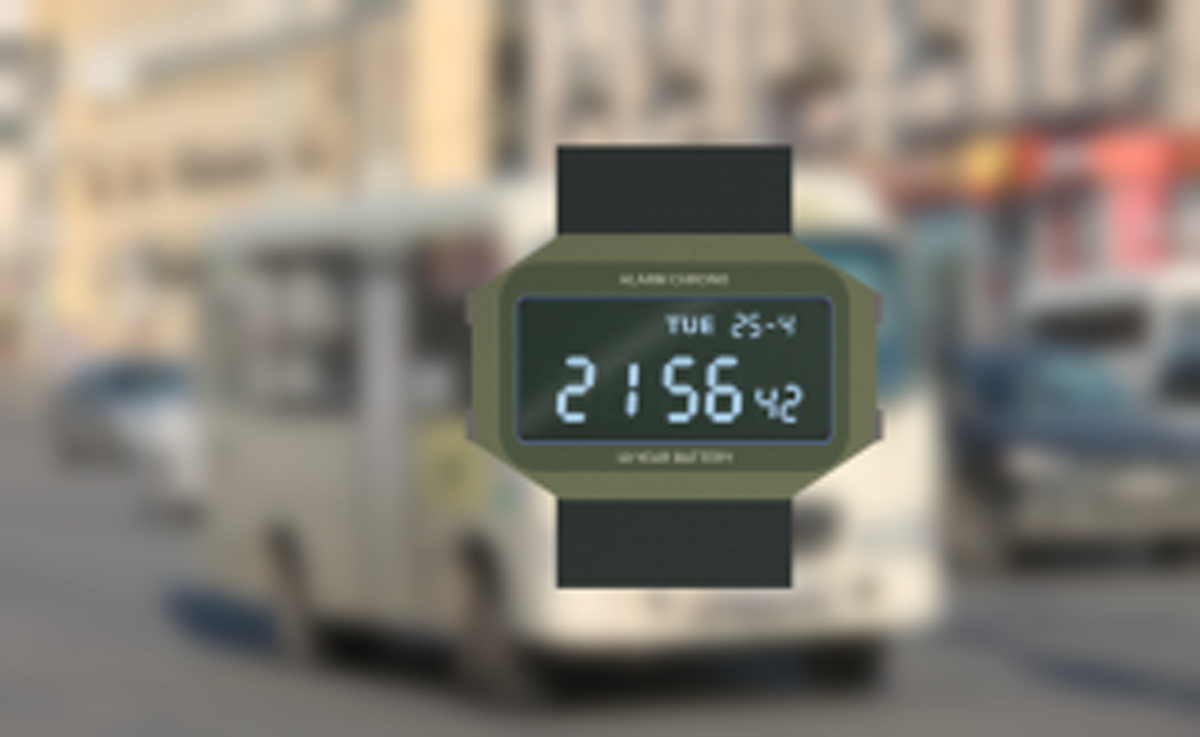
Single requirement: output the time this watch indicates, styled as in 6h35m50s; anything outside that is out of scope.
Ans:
21h56m42s
